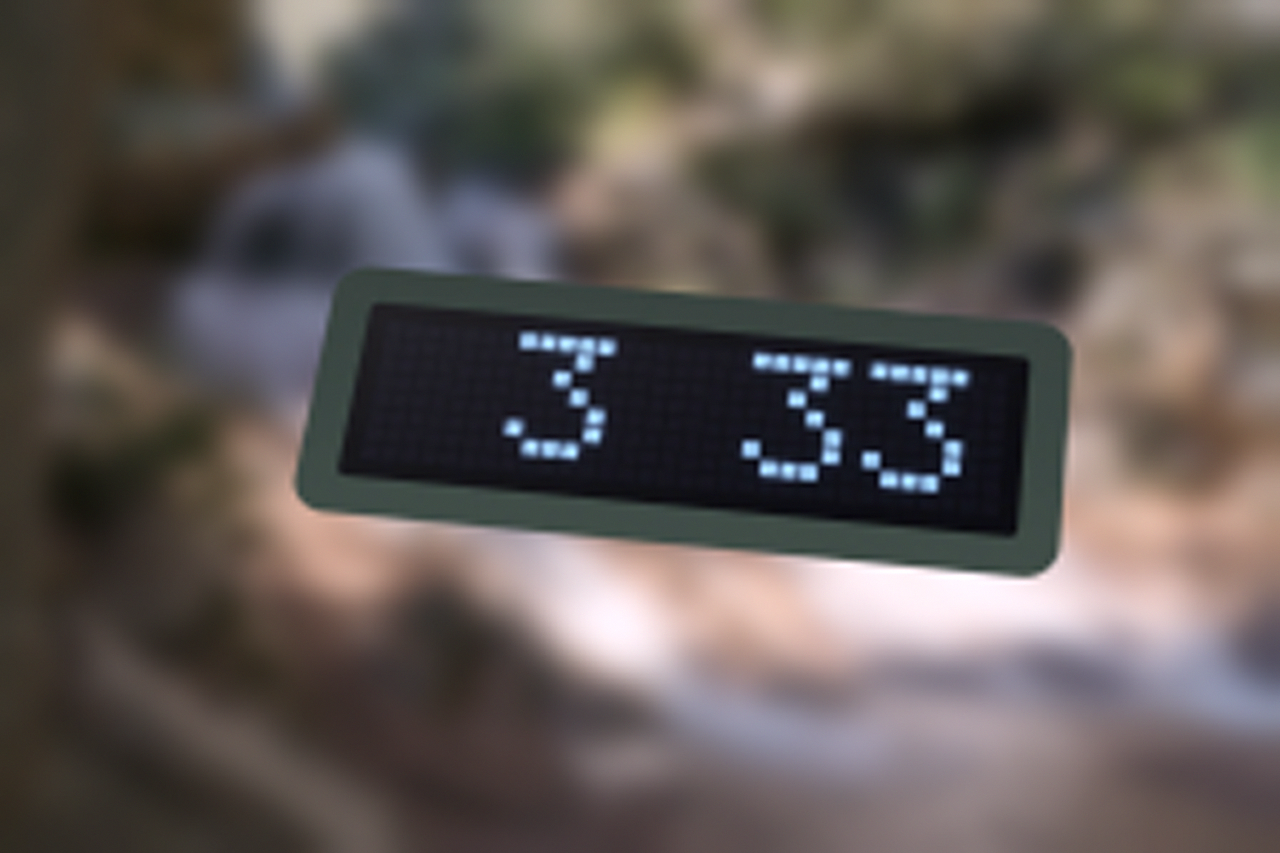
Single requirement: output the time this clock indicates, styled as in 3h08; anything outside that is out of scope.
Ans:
3h33
